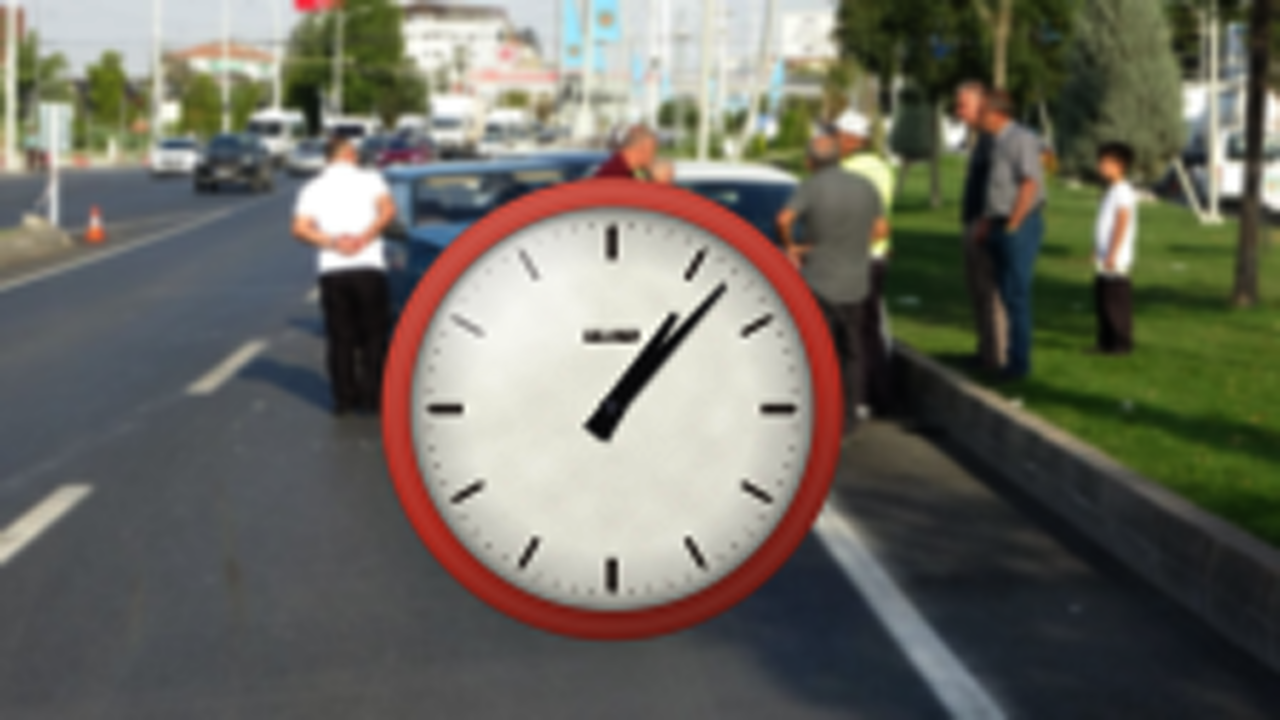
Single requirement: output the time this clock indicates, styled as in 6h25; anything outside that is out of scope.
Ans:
1h07
